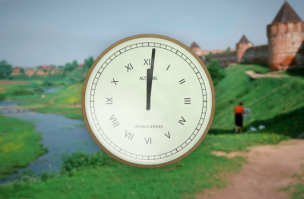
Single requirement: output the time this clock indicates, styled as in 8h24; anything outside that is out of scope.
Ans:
12h01
